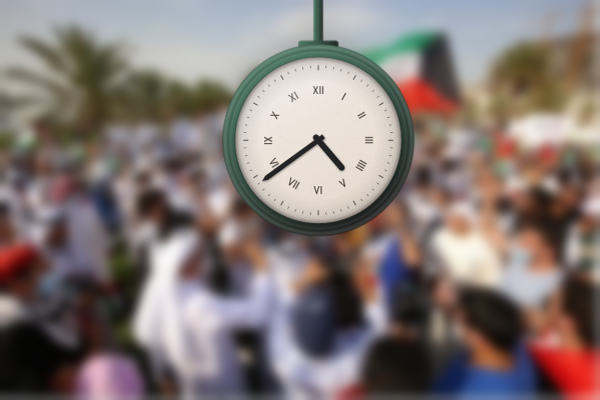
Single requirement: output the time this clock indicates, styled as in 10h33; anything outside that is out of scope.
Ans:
4h39
